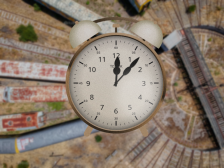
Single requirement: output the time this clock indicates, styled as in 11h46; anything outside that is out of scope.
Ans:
12h07
